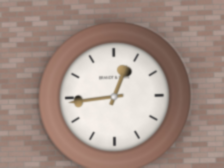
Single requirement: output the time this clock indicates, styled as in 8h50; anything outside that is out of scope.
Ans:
12h44
